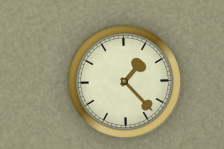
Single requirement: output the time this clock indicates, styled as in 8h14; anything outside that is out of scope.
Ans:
1h23
